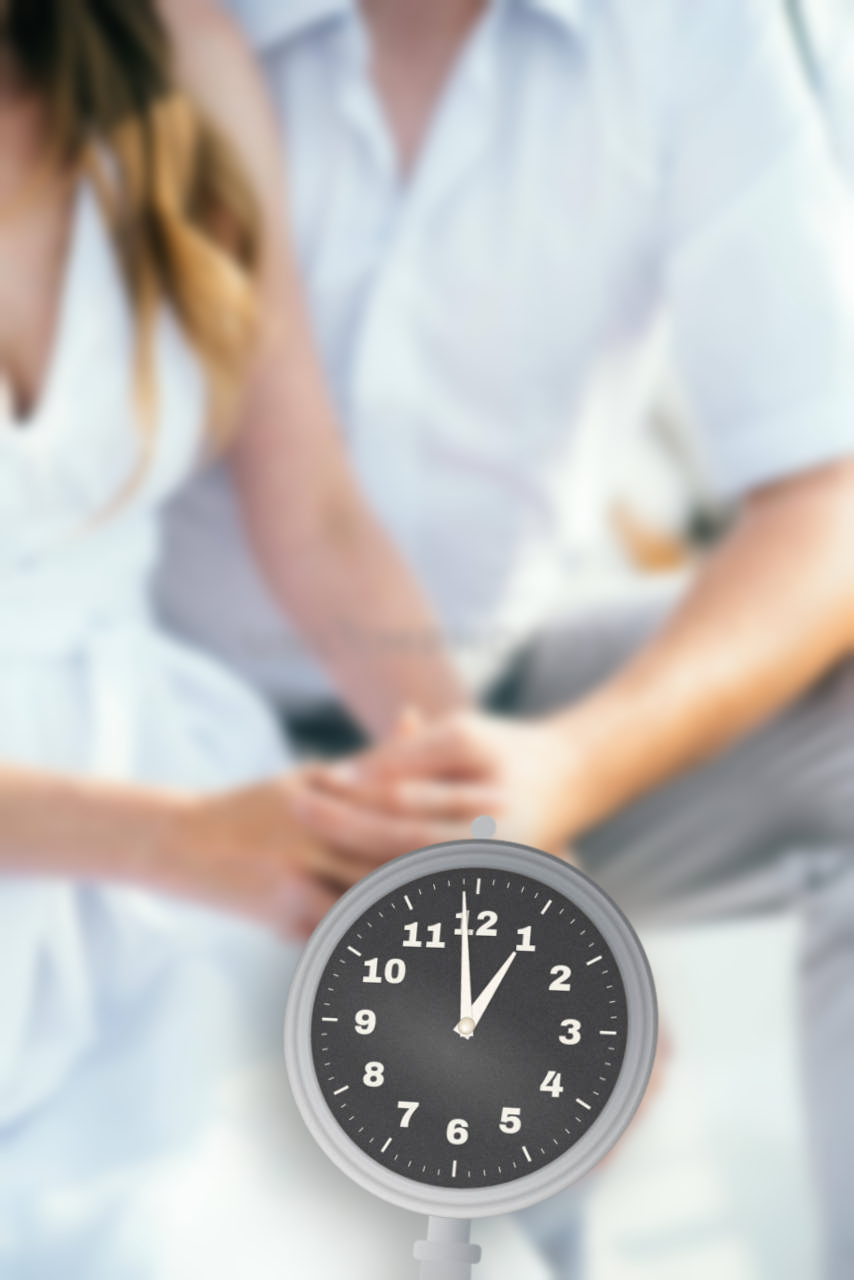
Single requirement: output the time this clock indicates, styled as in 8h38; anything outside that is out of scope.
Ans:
12h59
